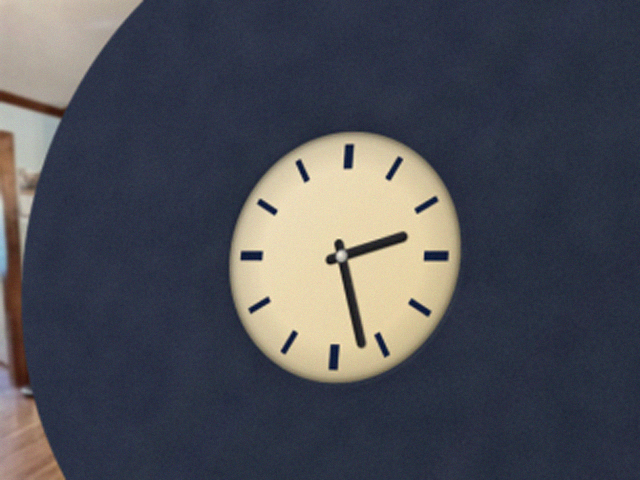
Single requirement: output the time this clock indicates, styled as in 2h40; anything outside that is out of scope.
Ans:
2h27
